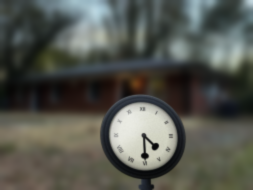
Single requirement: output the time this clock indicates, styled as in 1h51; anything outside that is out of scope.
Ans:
4h30
